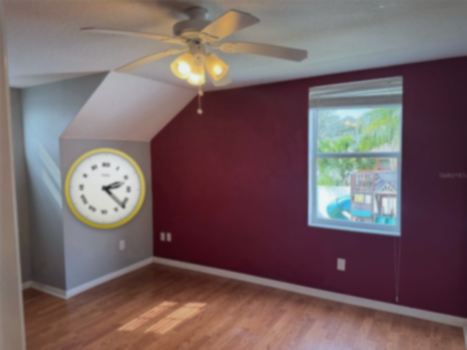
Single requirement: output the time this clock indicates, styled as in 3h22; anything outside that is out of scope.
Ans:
2h22
